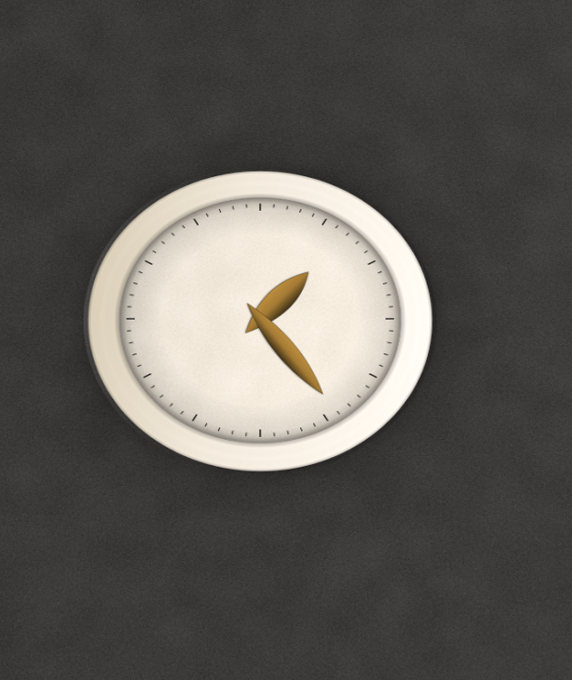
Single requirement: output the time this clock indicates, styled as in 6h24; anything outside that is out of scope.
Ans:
1h24
